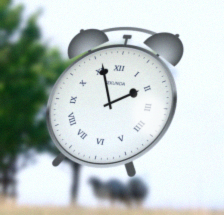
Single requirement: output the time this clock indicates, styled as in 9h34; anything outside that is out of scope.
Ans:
1h56
